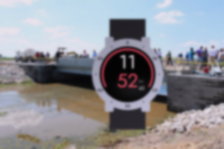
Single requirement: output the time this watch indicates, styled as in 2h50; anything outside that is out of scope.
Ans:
11h52
